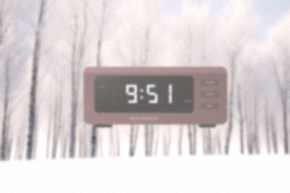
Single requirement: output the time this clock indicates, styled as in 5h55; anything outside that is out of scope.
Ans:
9h51
